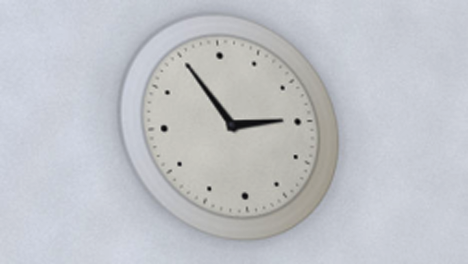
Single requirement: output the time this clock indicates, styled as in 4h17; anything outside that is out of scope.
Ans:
2h55
